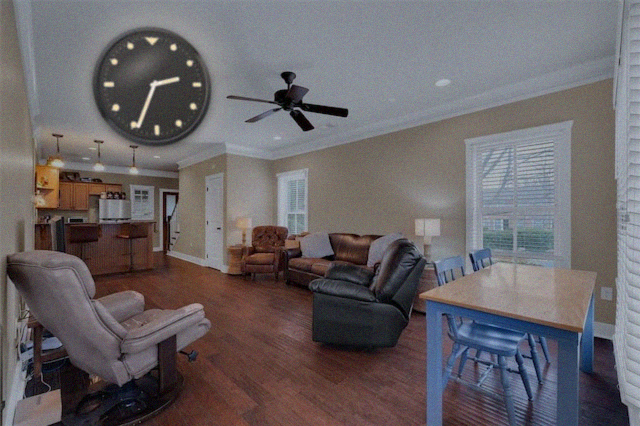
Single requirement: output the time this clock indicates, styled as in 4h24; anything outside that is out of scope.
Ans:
2h34
